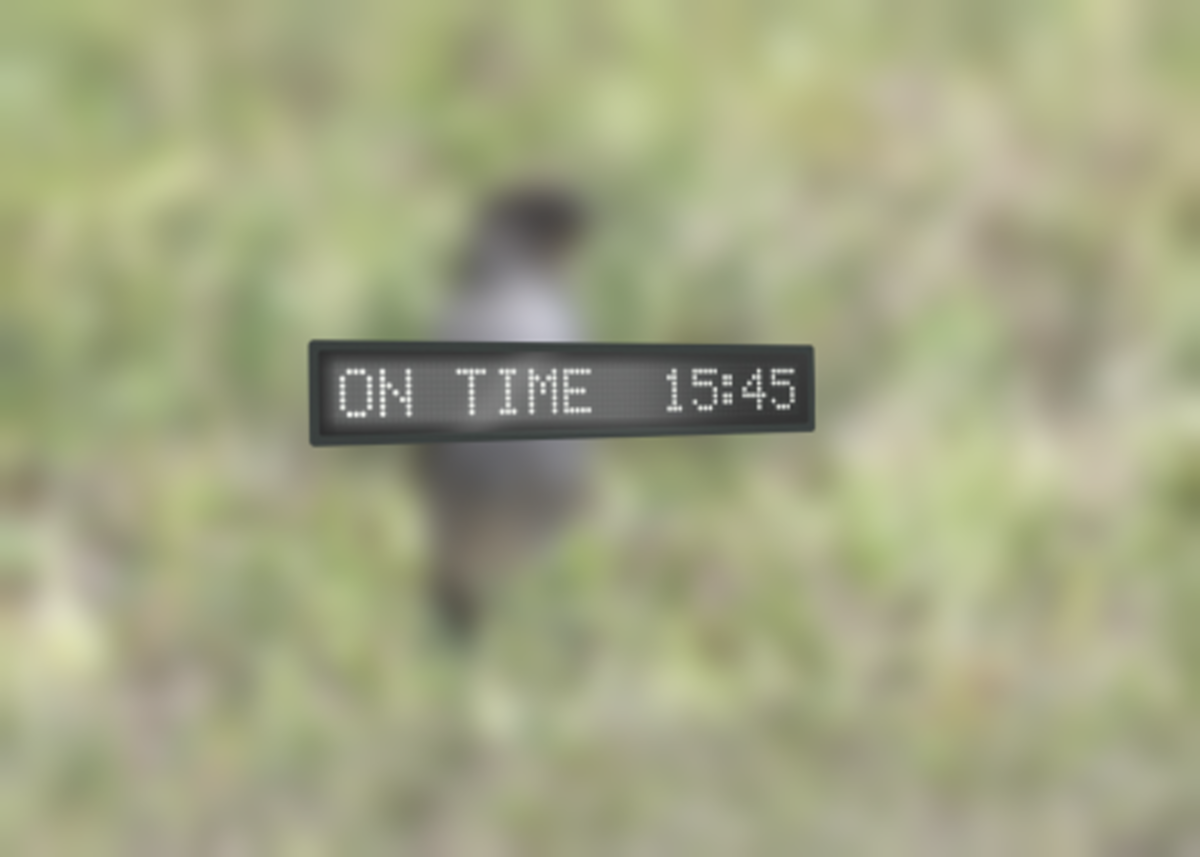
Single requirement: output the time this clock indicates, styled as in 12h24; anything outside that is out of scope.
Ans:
15h45
